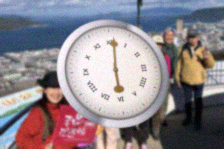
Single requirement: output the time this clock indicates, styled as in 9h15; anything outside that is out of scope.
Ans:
6h01
